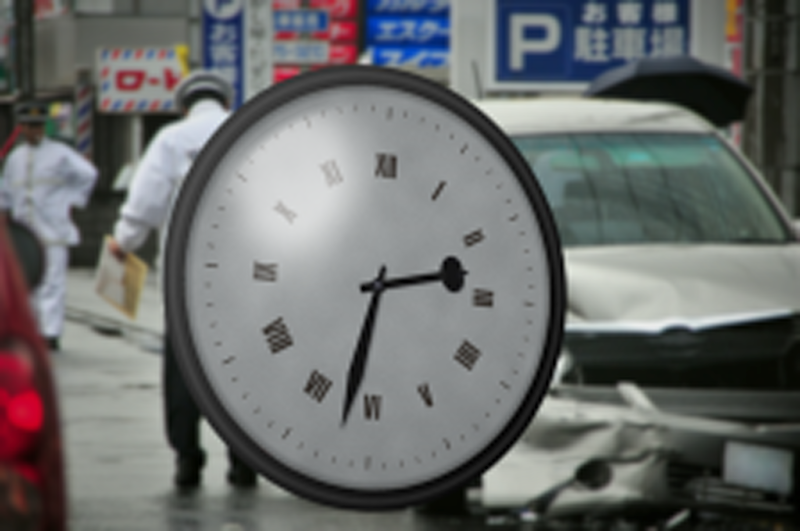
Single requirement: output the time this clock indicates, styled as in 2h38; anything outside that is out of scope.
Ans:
2h32
